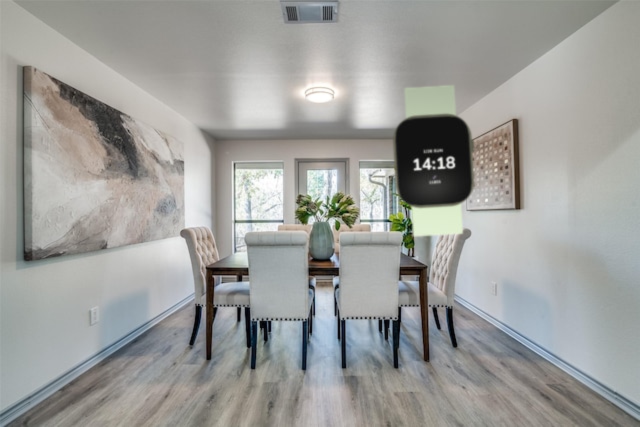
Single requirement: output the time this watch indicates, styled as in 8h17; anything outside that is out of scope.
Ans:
14h18
